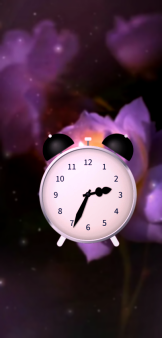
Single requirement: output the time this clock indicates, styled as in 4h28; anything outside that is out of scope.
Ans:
2h34
